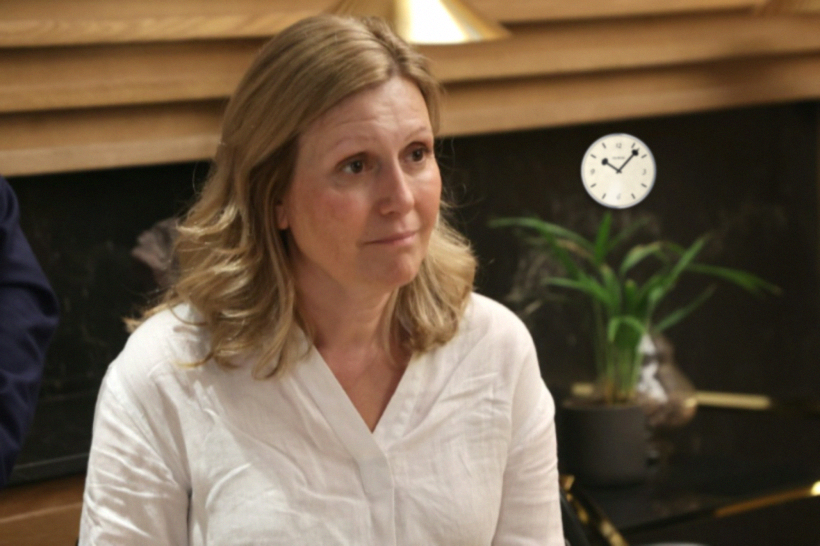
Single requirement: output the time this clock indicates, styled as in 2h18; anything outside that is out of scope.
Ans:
10h07
